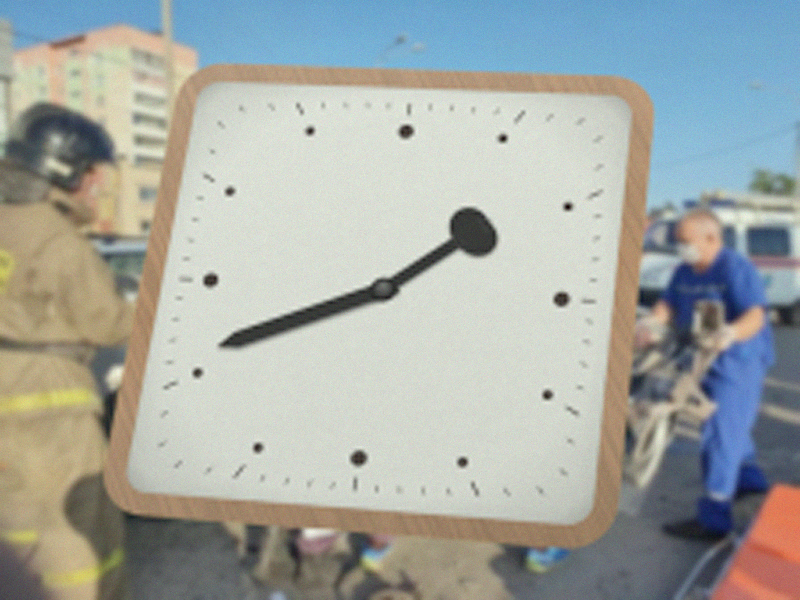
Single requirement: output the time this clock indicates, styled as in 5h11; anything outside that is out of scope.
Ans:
1h41
